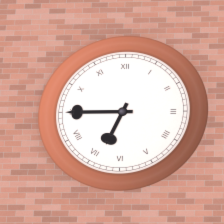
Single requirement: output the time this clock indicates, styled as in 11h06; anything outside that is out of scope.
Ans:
6h45
